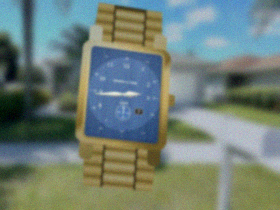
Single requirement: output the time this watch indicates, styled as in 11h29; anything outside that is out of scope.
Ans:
2h44
